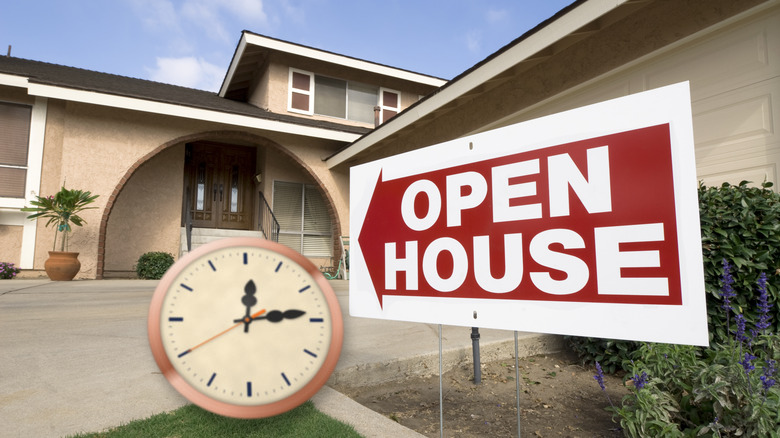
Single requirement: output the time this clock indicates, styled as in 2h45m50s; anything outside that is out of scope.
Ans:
12h13m40s
